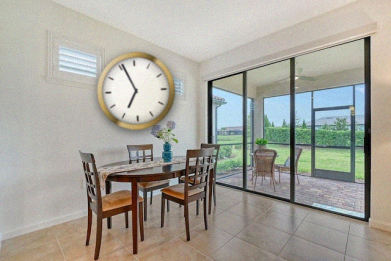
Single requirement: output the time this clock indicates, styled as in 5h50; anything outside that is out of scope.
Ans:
6h56
